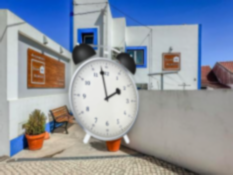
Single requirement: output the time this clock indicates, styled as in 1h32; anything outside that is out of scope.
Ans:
1h58
